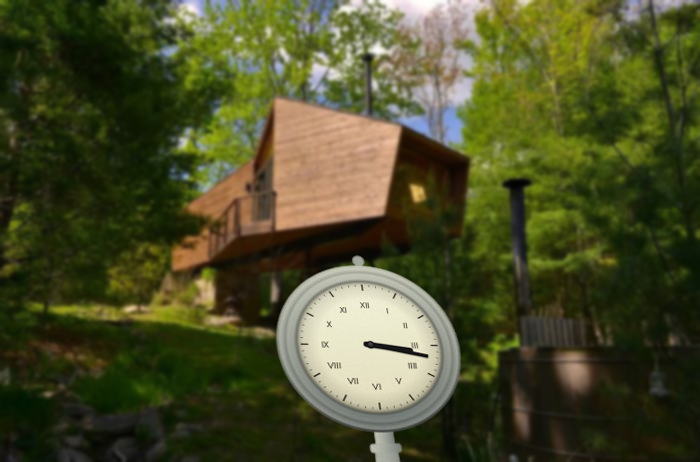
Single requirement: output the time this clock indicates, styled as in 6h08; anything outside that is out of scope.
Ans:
3h17
